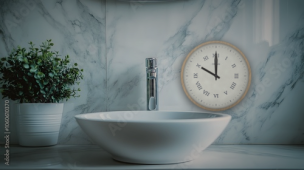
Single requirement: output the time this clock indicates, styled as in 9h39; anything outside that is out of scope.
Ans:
10h00
